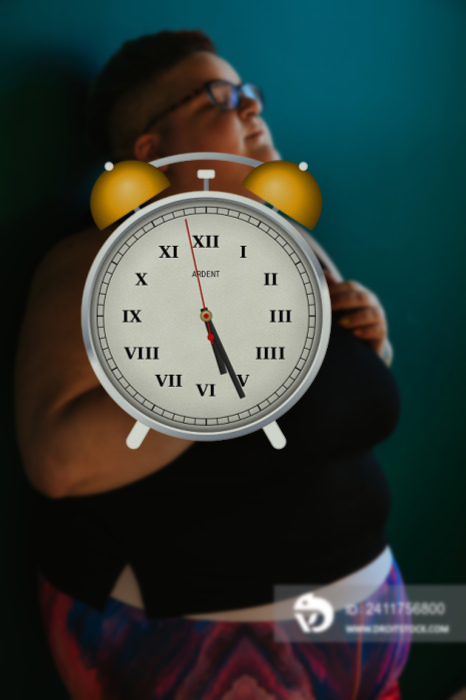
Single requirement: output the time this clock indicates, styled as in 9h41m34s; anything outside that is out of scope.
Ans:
5h25m58s
